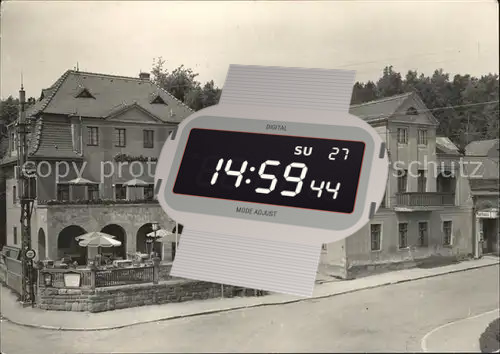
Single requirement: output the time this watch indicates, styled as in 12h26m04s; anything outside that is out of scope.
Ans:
14h59m44s
